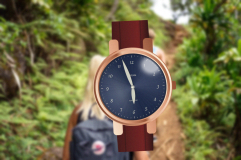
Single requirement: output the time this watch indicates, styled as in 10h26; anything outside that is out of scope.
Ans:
5h57
